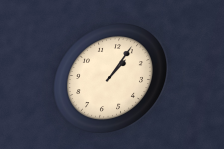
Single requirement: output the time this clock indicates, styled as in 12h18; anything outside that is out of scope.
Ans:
1h04
